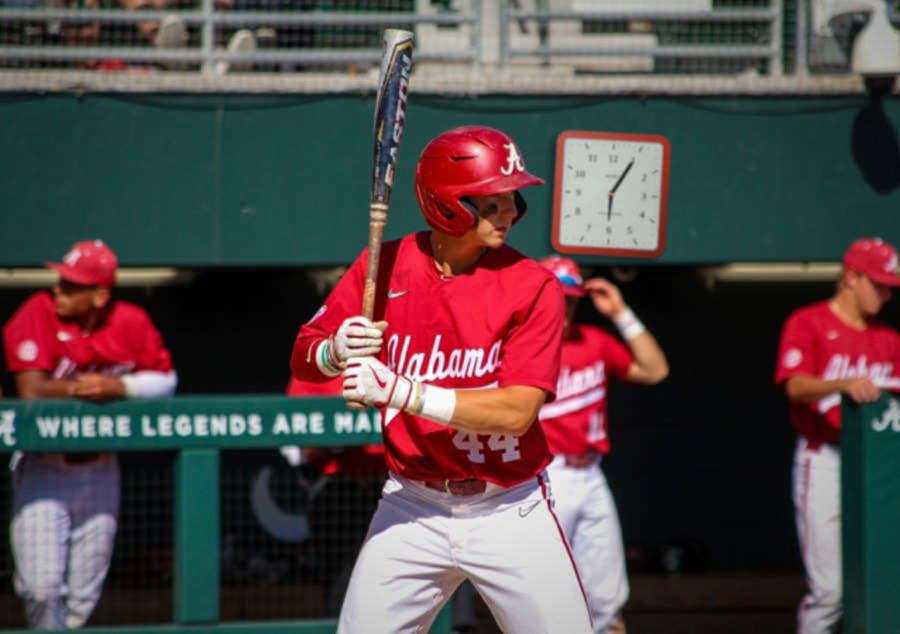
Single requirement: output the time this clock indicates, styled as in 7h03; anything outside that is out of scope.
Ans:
6h05
